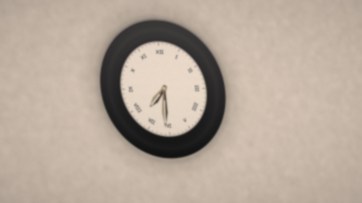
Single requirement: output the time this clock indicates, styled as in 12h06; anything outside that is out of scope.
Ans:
7h31
